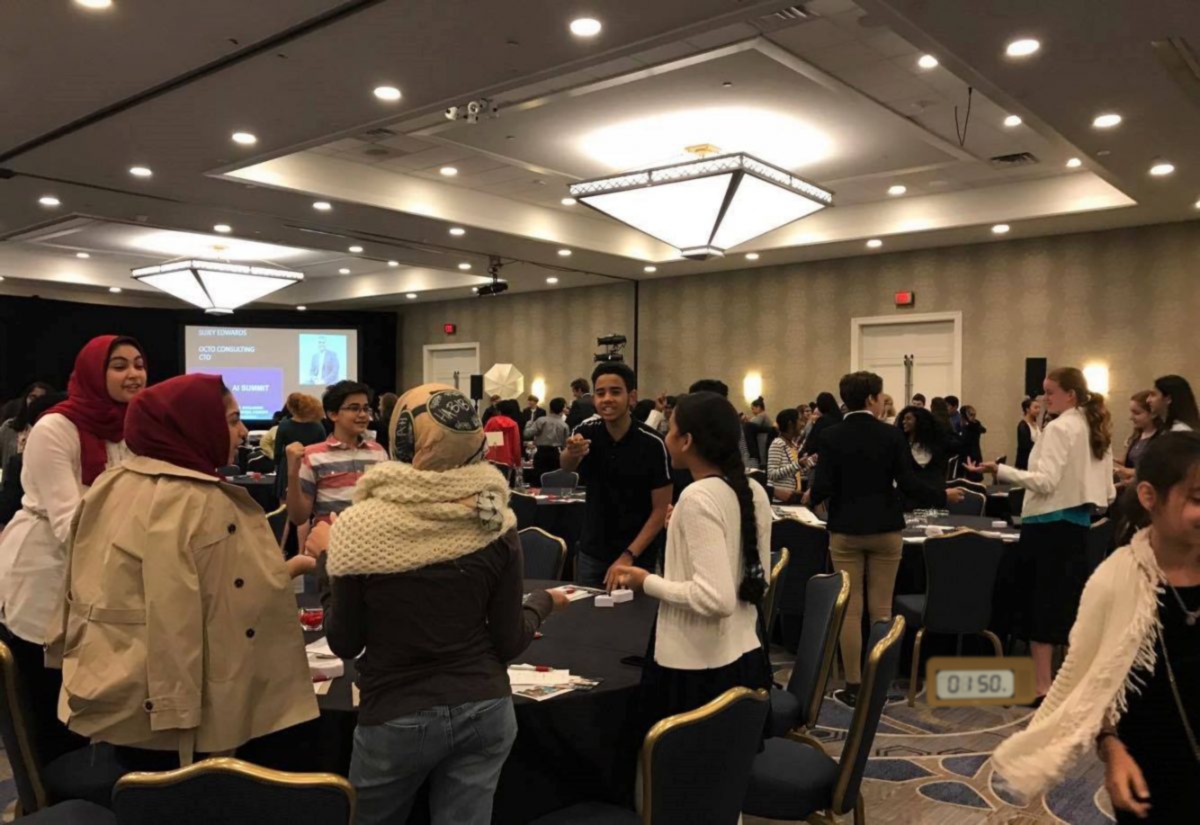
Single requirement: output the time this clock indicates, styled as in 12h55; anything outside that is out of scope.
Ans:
1h50
